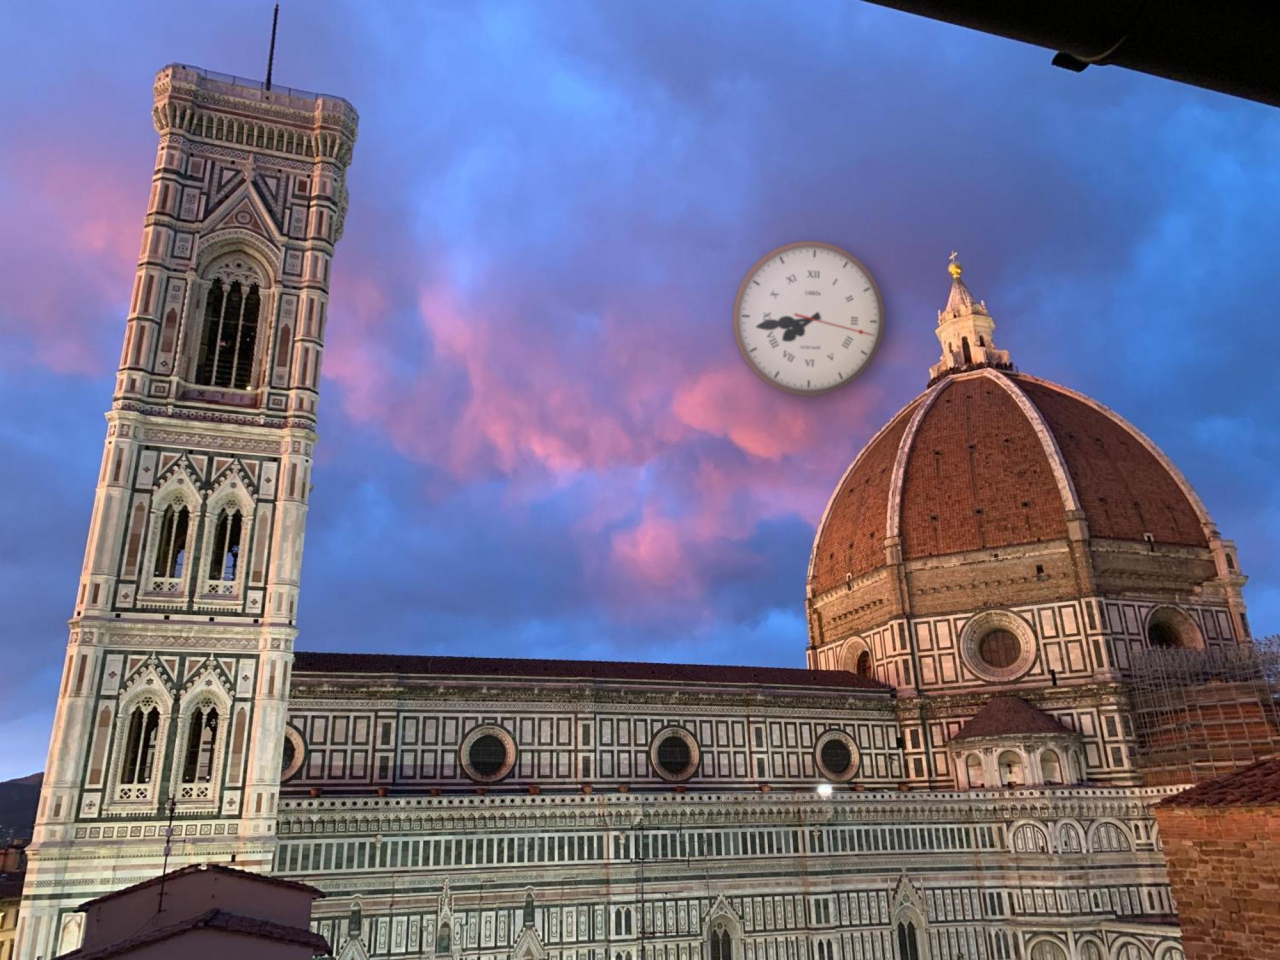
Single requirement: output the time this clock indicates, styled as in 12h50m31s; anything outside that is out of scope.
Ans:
7h43m17s
